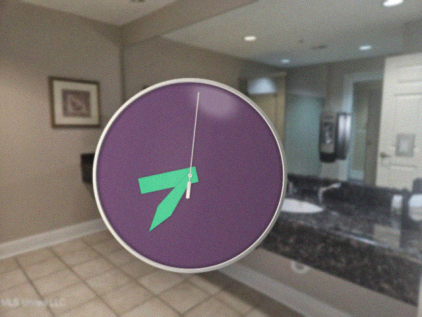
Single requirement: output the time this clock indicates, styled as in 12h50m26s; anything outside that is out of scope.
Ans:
8h36m01s
